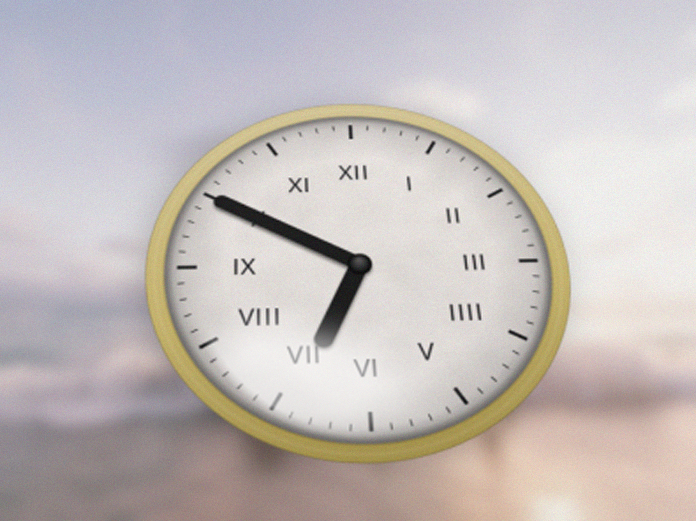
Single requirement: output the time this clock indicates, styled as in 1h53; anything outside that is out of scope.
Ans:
6h50
